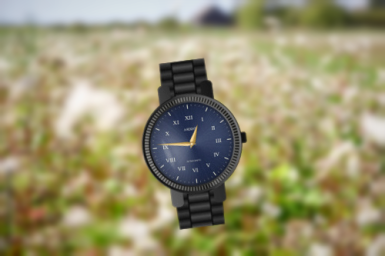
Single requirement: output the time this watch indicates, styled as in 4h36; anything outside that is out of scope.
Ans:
12h46
